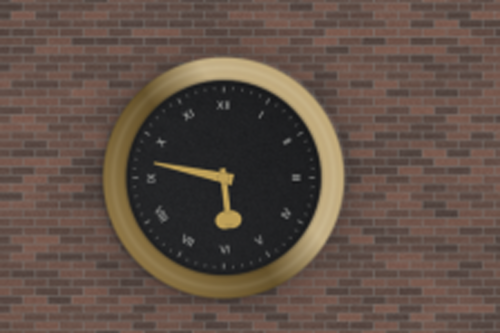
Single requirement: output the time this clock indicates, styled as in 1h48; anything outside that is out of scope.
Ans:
5h47
